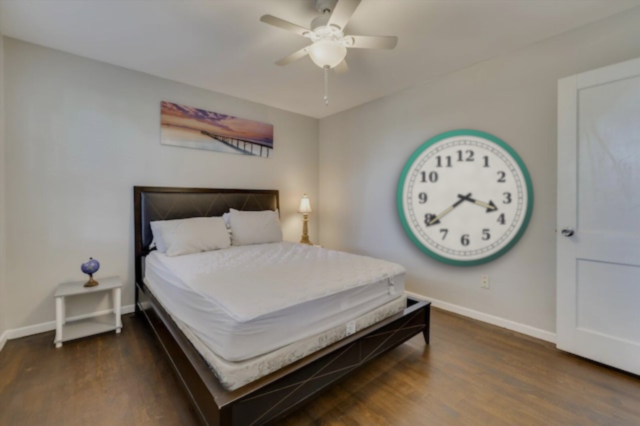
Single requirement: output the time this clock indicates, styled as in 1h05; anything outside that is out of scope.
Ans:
3h39
